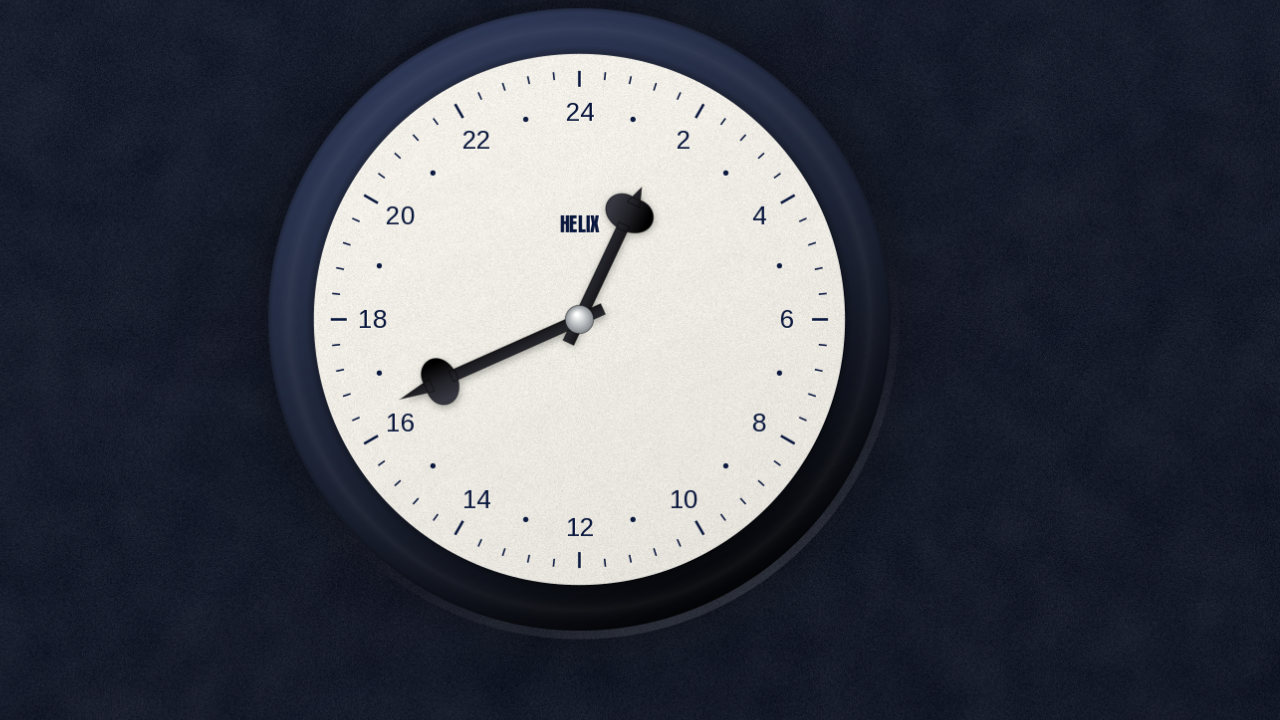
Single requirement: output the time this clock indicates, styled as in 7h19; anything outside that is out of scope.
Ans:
1h41
